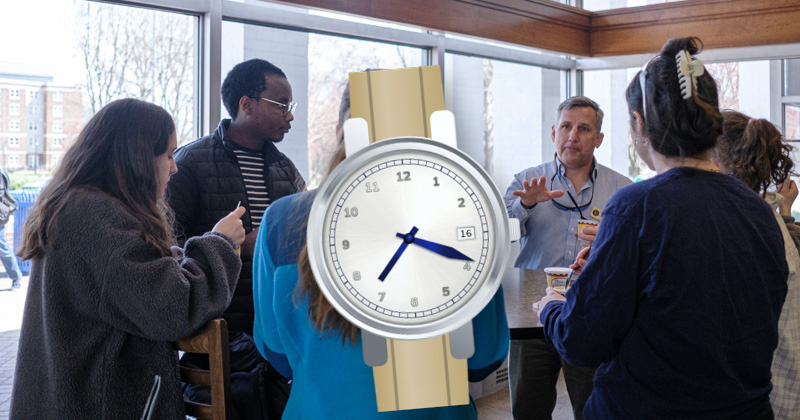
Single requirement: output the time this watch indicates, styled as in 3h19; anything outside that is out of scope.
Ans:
7h19
